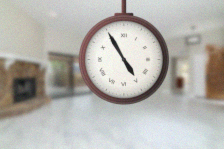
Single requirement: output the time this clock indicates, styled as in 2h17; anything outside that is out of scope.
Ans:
4h55
